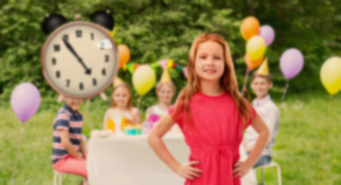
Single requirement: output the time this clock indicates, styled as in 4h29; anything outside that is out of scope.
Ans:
4h54
